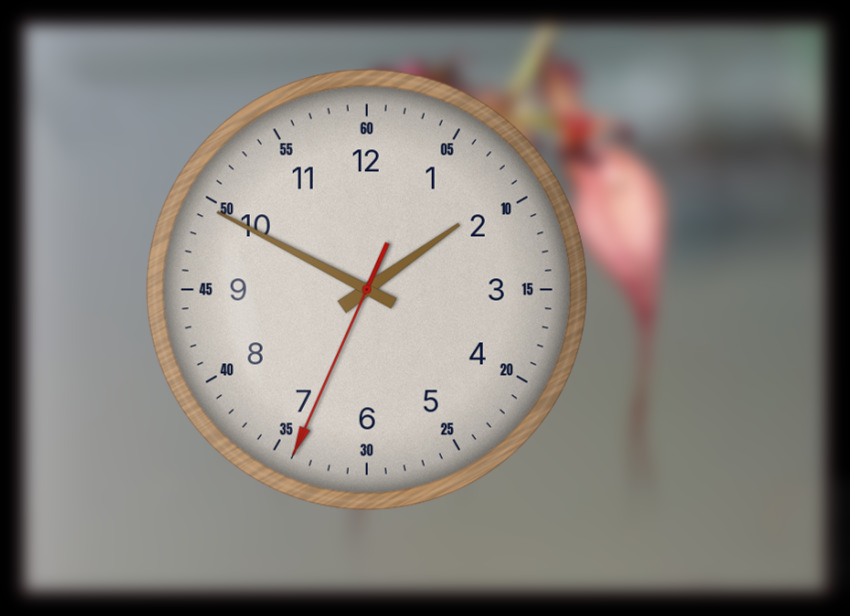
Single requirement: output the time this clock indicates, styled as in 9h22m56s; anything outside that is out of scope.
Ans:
1h49m34s
